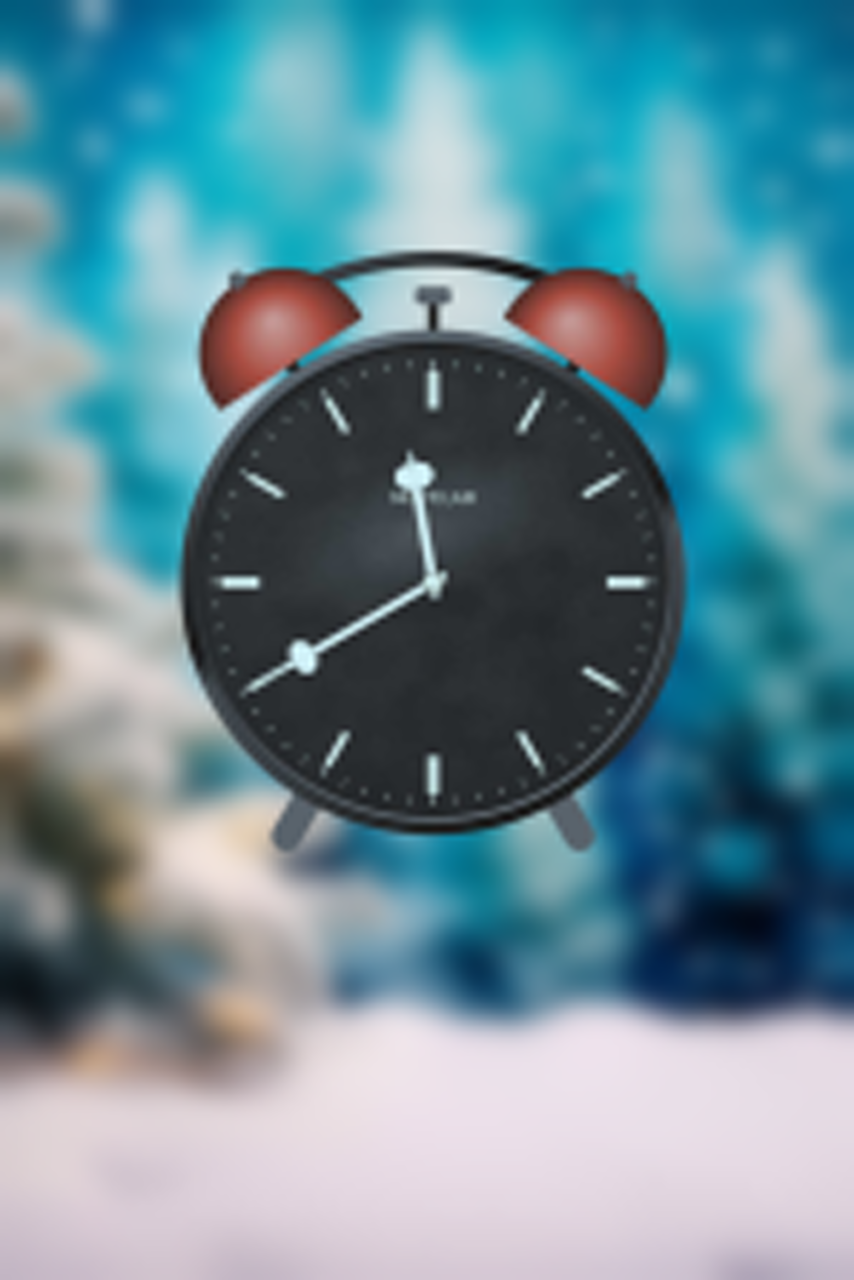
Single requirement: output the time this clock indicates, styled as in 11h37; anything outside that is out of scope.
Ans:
11h40
